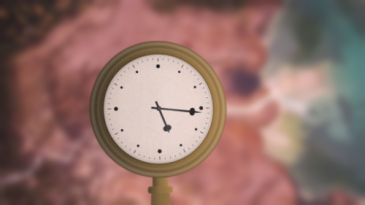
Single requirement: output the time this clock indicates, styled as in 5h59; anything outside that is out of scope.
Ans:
5h16
